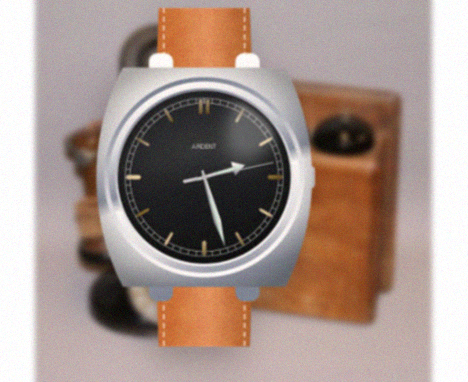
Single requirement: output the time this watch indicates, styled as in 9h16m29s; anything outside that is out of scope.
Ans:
2h27m13s
